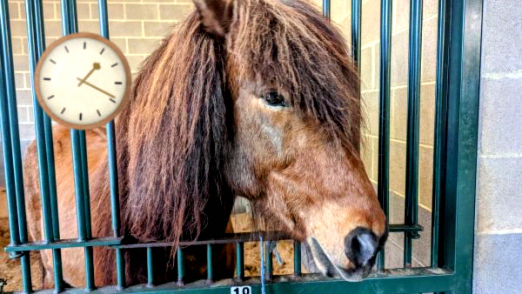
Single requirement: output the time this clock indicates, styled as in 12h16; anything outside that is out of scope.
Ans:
1h19
